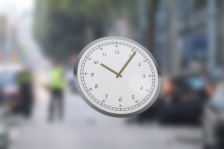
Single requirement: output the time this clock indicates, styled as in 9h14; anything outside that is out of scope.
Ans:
10h06
